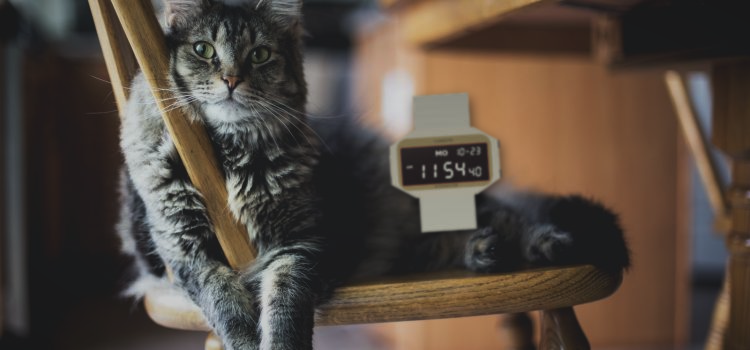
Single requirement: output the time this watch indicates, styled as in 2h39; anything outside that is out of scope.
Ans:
11h54
